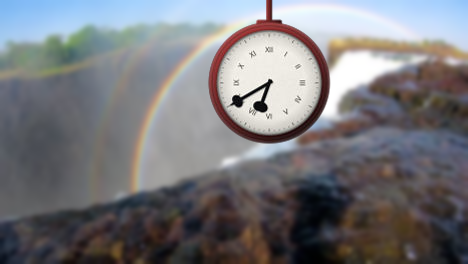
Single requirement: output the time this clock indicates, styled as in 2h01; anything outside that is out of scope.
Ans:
6h40
